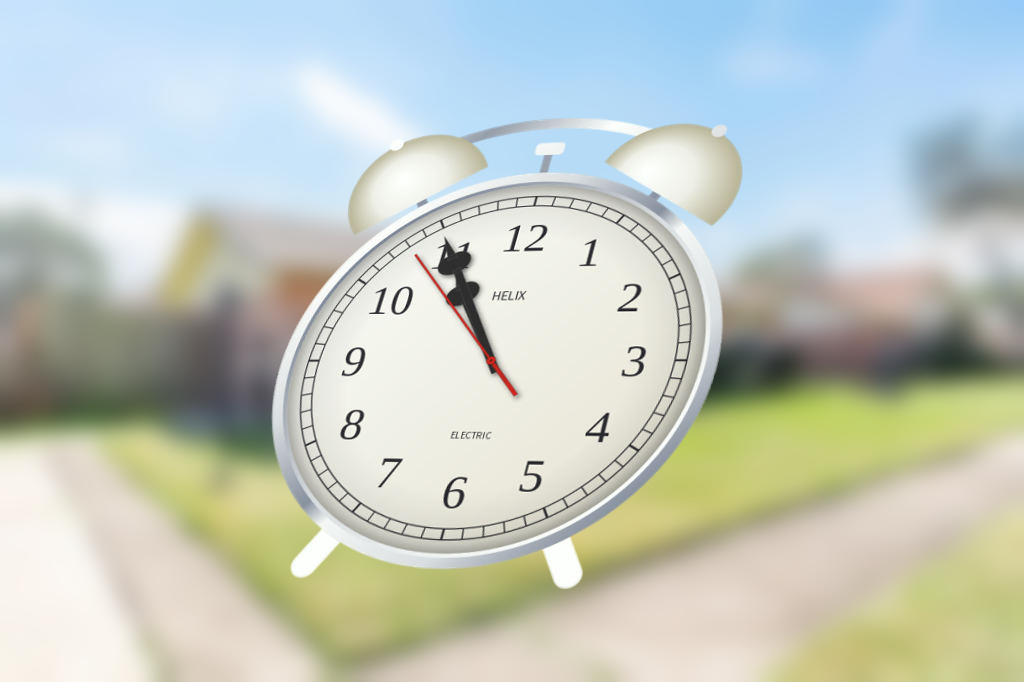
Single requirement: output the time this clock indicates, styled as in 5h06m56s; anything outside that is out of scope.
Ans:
10h54m53s
